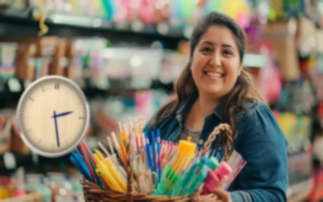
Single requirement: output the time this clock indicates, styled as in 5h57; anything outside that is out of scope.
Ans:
2h28
